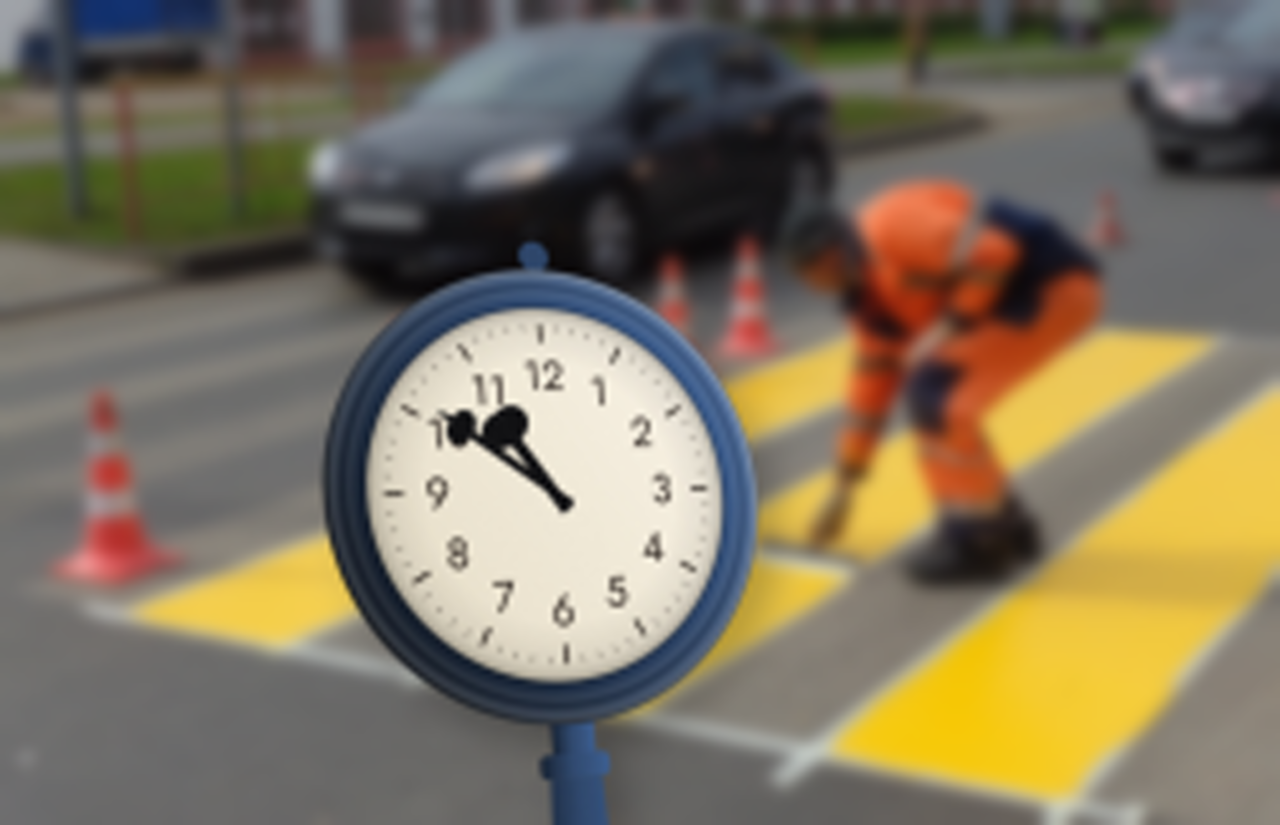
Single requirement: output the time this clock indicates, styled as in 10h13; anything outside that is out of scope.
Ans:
10h51
